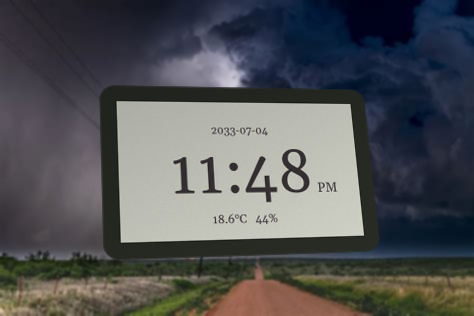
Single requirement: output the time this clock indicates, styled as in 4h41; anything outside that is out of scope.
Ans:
11h48
